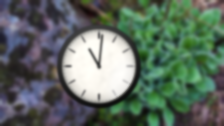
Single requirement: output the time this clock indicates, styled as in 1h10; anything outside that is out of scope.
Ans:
11h01
